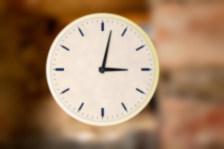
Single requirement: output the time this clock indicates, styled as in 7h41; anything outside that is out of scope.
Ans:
3h02
